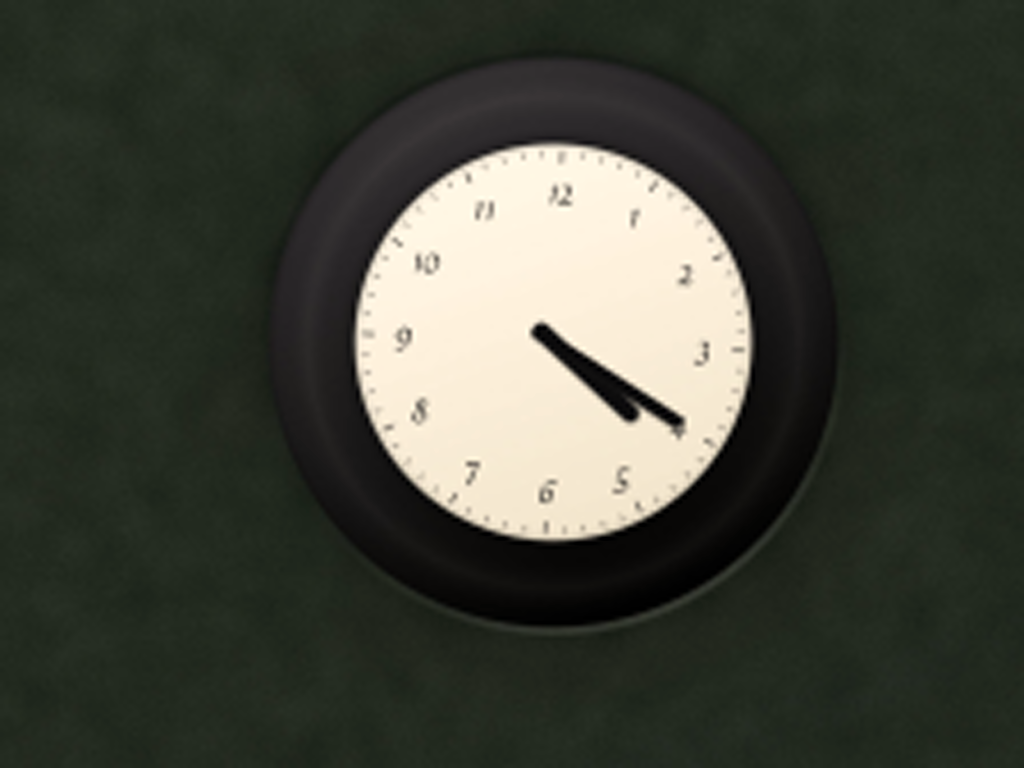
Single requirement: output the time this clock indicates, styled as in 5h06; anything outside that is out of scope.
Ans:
4h20
